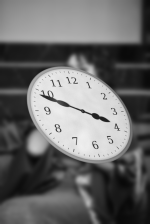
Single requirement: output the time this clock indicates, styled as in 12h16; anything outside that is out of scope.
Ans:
3h49
